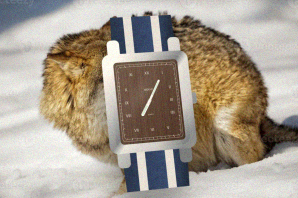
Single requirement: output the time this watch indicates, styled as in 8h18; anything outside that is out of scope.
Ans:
7h05
